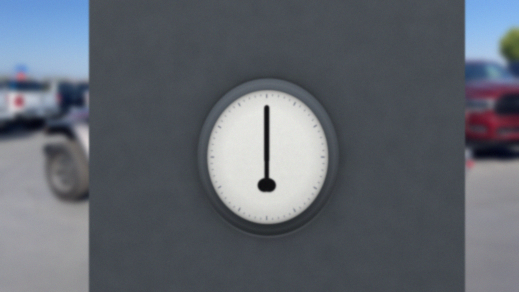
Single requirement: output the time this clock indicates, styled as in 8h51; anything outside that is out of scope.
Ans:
6h00
